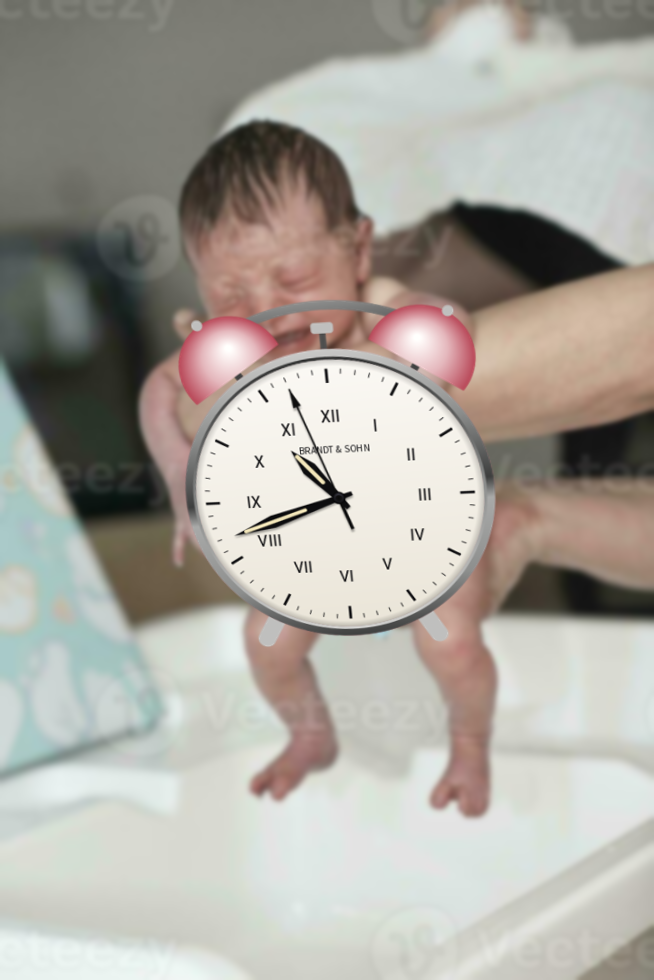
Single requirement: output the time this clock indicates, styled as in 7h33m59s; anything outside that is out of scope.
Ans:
10h41m57s
